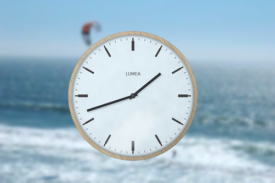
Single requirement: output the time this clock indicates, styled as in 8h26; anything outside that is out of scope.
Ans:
1h42
